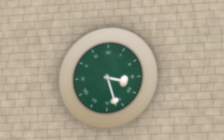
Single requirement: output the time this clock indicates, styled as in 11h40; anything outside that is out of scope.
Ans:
3h27
